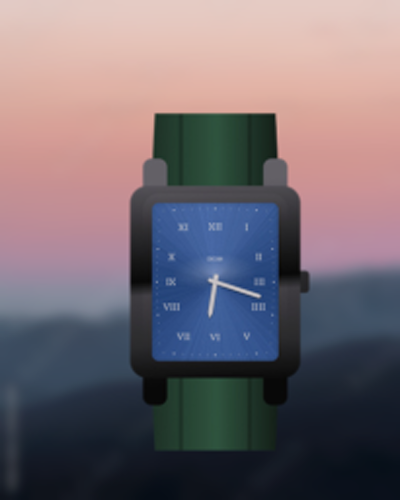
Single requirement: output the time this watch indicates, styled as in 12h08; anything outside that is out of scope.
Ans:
6h18
